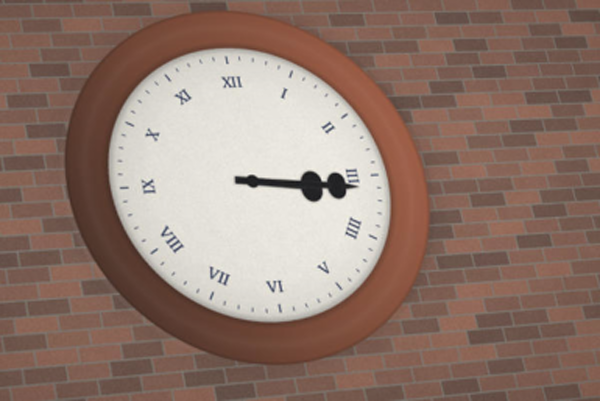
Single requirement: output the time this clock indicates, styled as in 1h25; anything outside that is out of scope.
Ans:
3h16
